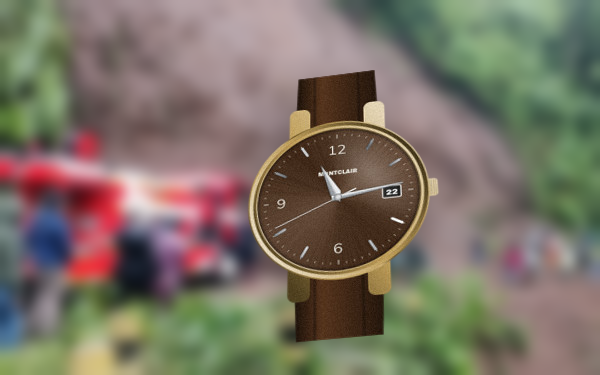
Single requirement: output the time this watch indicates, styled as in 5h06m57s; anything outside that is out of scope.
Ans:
11h13m41s
